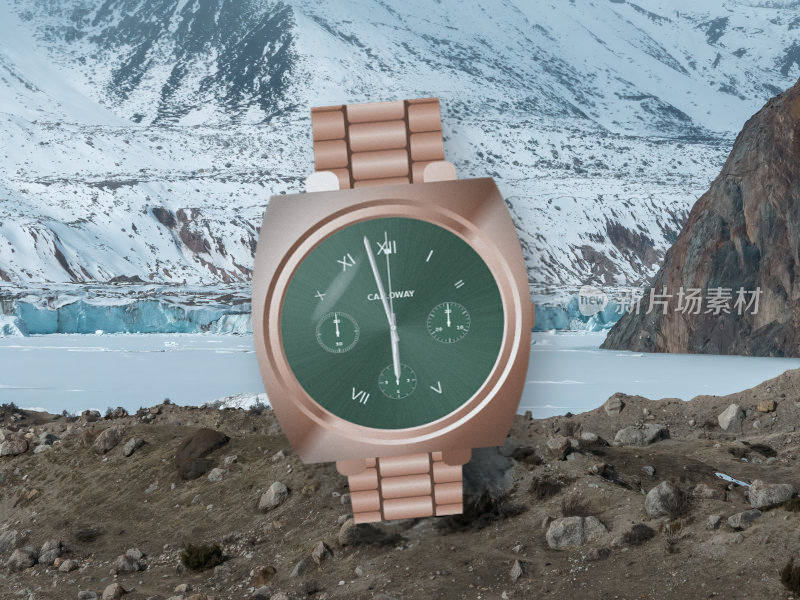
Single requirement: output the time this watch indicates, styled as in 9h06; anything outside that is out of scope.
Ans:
5h58
